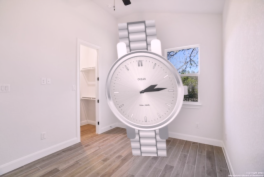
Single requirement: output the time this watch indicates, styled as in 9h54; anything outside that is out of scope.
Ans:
2h14
